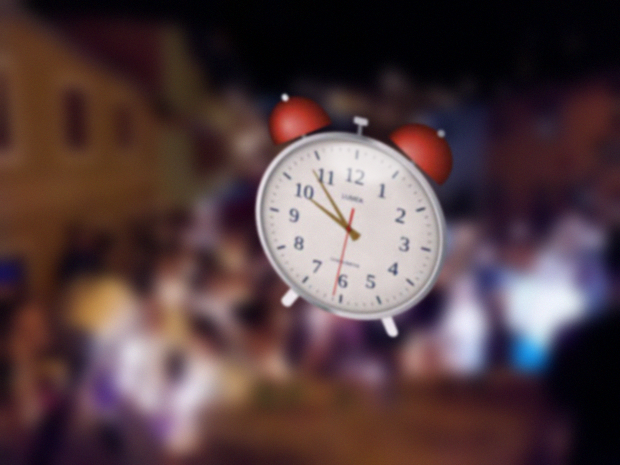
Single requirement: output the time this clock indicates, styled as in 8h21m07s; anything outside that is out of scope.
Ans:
9h53m31s
